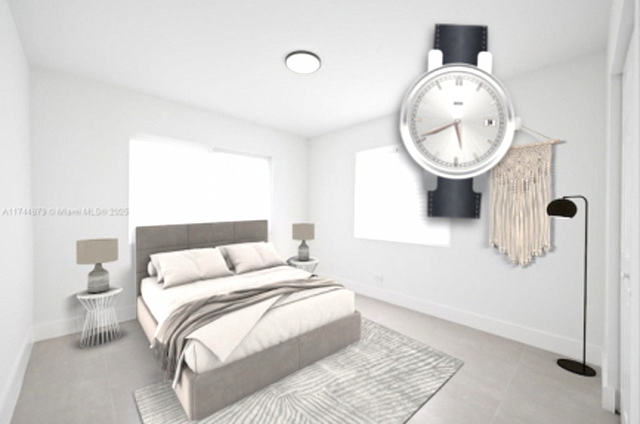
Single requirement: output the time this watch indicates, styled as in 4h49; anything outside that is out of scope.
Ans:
5h41
